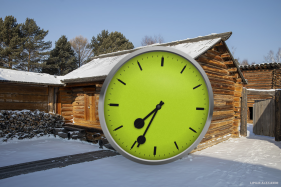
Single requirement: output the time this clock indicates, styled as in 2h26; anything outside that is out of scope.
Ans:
7h34
